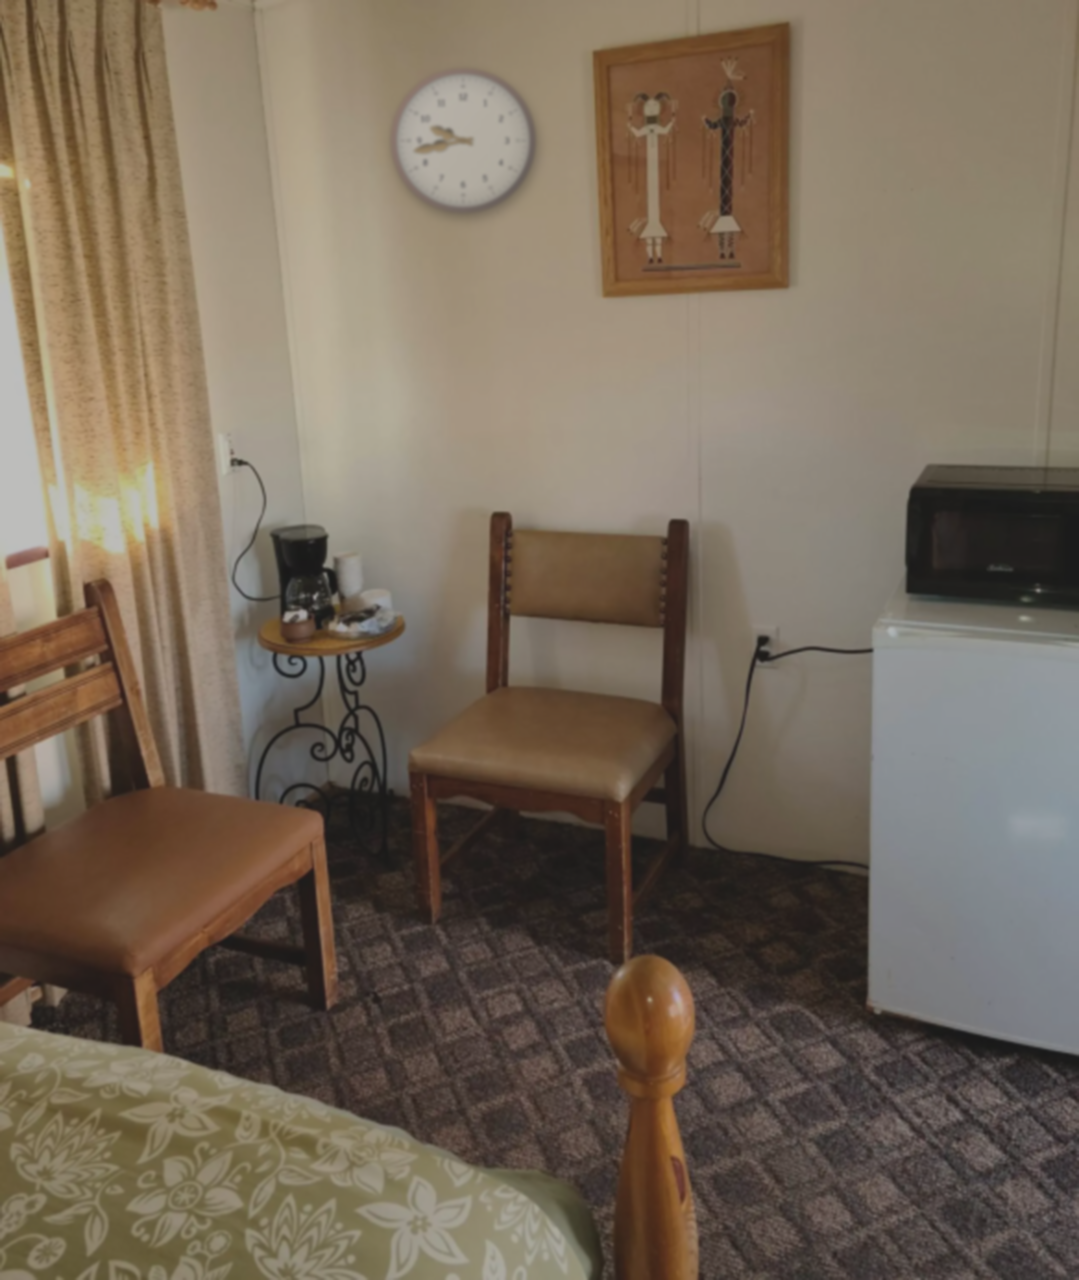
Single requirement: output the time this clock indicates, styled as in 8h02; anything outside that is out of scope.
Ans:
9h43
